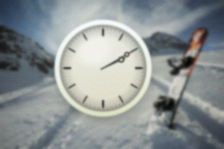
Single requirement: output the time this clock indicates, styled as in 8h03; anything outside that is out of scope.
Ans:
2h10
